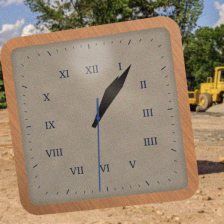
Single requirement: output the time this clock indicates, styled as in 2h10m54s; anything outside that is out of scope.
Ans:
1h06m31s
